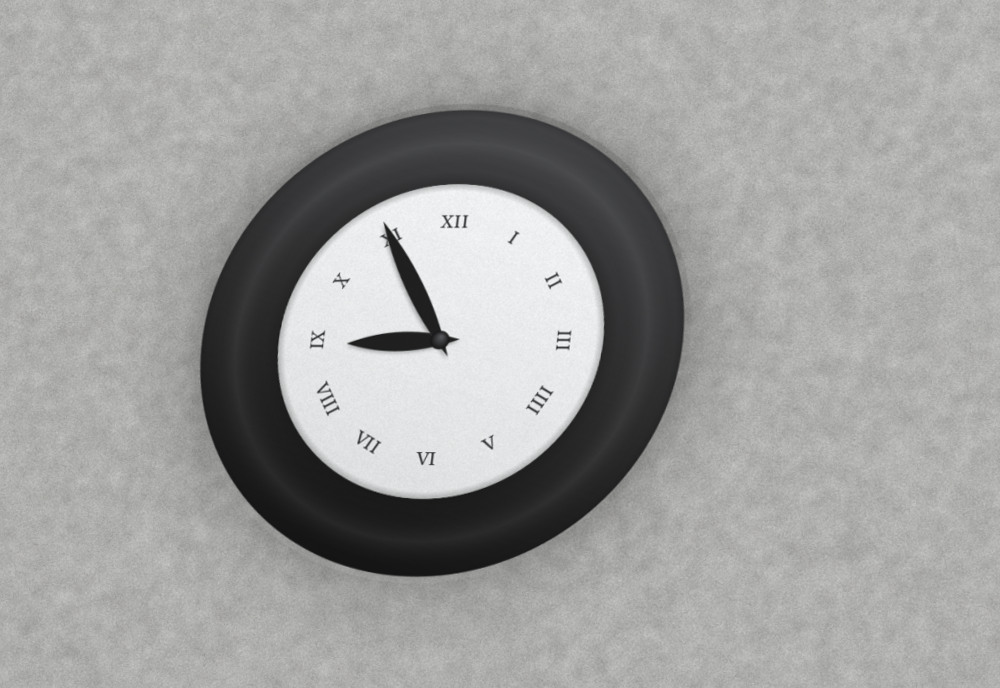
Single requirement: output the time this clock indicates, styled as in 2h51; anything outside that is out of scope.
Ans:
8h55
